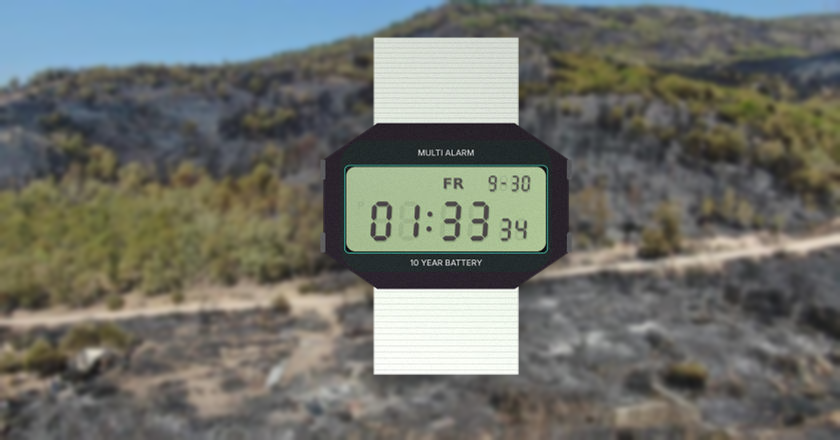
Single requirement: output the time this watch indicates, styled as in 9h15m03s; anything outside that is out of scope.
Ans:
1h33m34s
